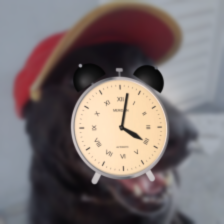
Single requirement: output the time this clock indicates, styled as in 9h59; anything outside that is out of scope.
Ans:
4h02
